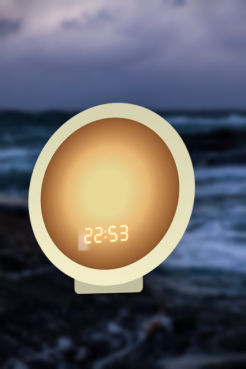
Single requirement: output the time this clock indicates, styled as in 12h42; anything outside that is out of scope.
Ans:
22h53
